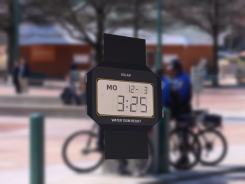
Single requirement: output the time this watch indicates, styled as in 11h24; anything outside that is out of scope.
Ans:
3h25
